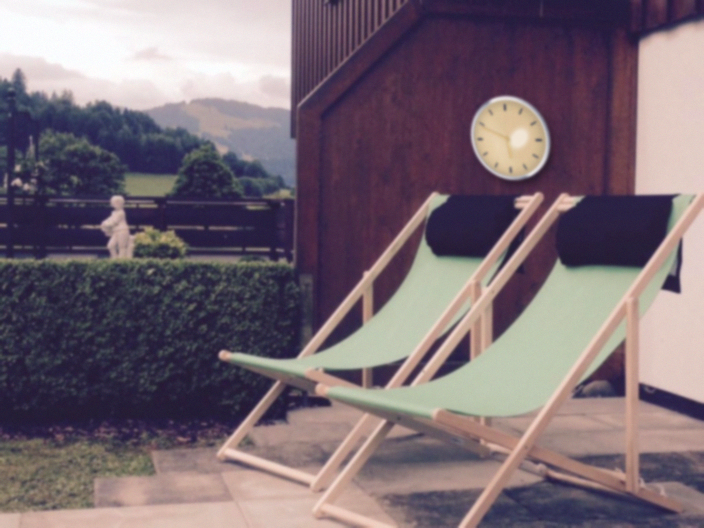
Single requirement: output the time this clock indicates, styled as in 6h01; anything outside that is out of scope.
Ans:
5h49
